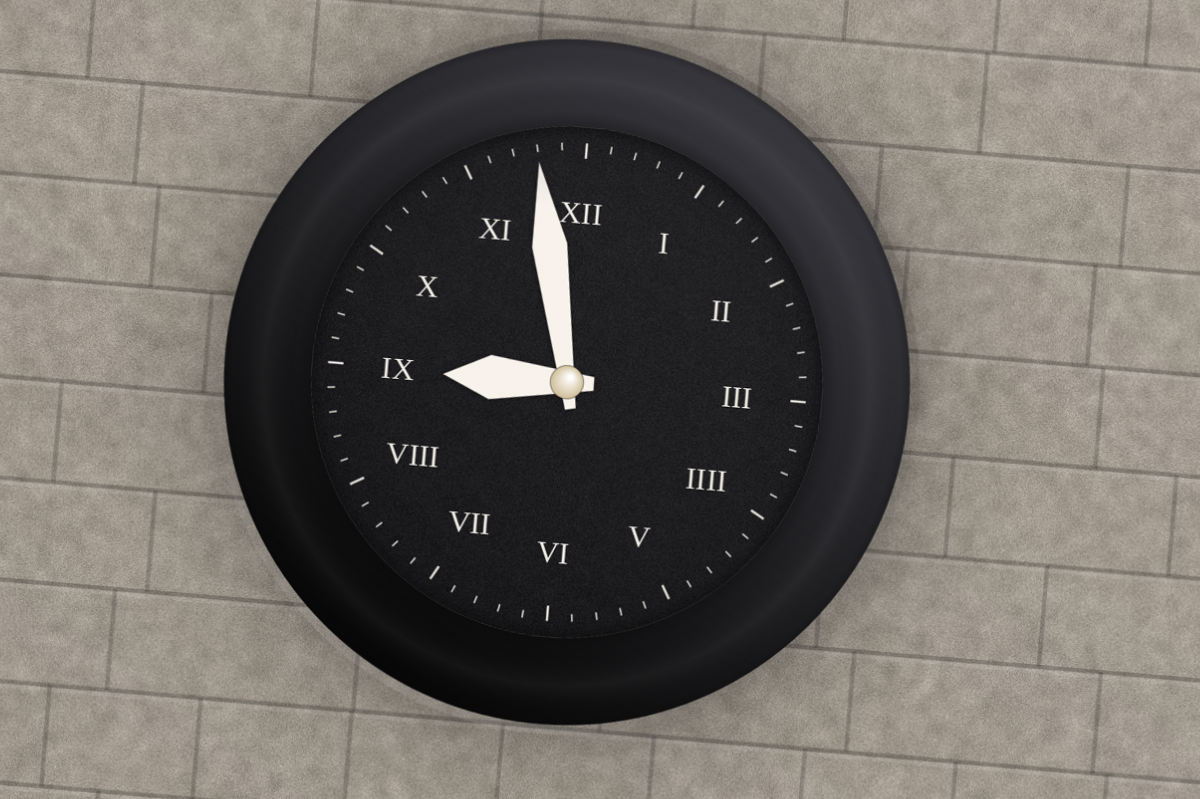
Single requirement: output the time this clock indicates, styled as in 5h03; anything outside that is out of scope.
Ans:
8h58
